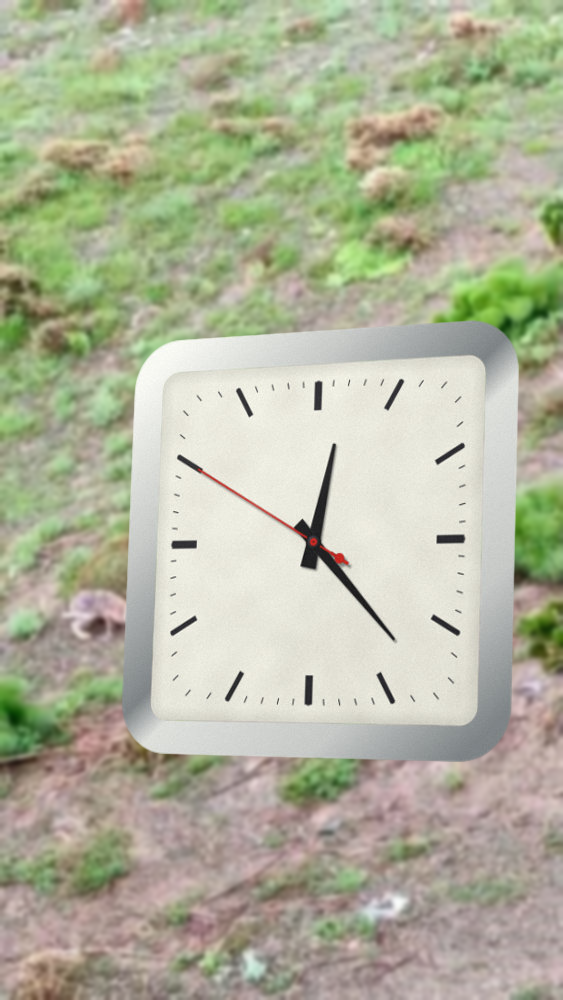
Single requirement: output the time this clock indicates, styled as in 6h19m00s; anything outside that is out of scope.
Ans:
12h22m50s
